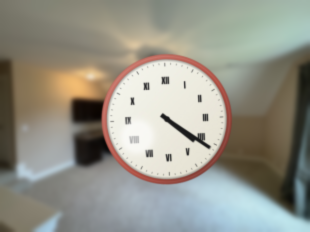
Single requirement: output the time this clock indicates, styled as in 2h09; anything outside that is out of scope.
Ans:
4h21
